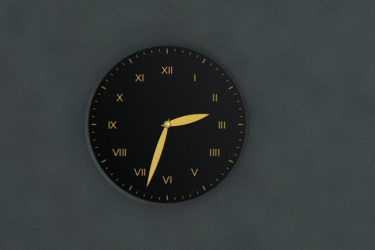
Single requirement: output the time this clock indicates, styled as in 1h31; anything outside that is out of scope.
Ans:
2h33
